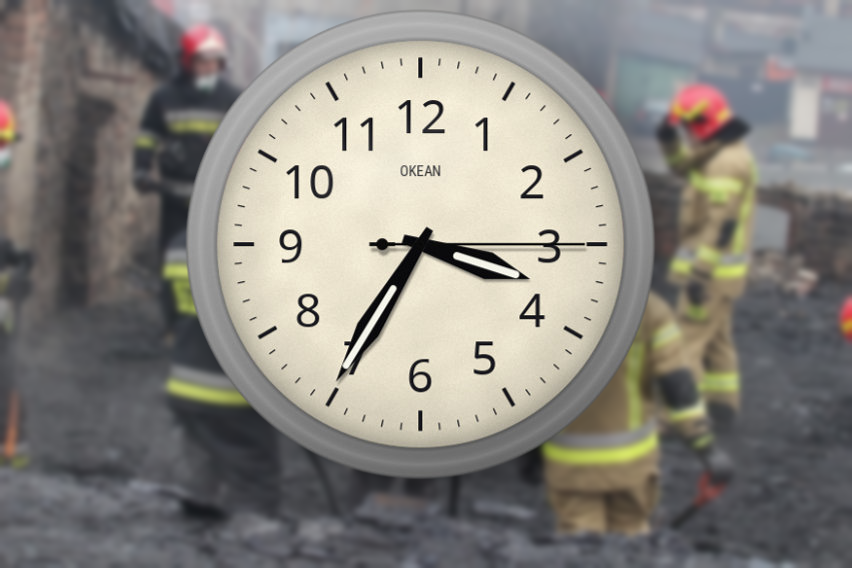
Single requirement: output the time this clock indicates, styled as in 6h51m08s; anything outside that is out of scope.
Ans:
3h35m15s
